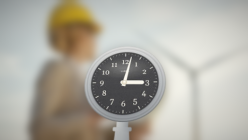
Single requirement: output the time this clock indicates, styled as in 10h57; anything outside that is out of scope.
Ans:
3h02
